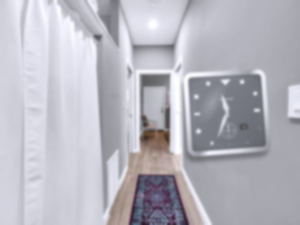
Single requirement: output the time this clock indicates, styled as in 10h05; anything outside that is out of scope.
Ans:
11h34
